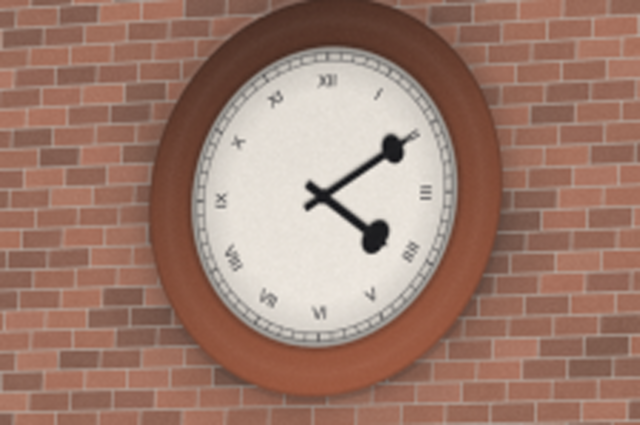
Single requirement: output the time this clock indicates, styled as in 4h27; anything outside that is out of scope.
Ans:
4h10
